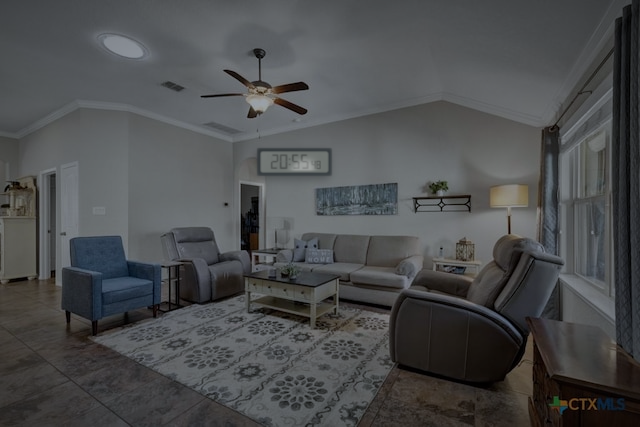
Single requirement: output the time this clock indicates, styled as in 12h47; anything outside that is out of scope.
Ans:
20h55
